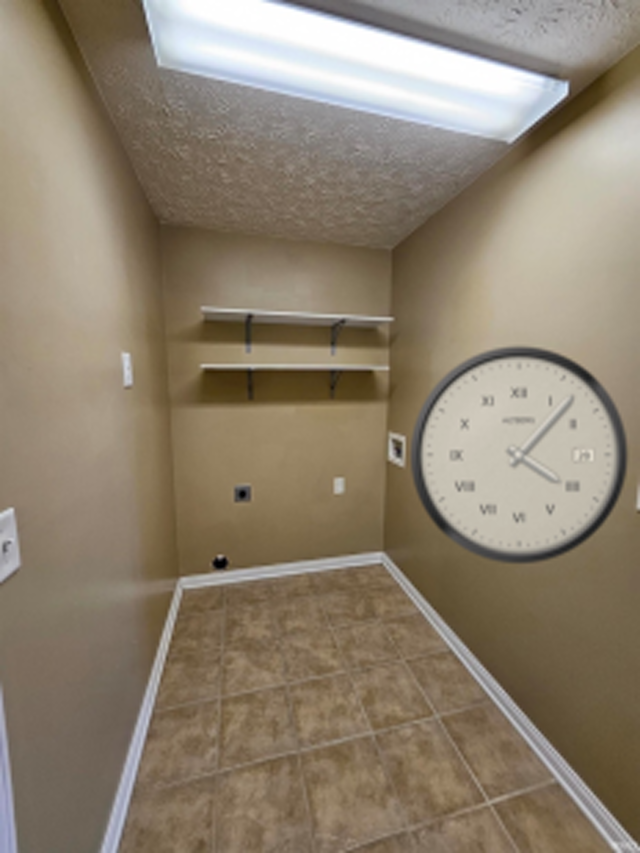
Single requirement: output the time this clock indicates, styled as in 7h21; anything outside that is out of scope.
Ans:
4h07
